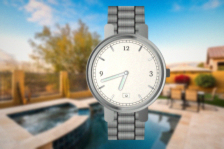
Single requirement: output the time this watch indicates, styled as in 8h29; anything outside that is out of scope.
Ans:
6h42
